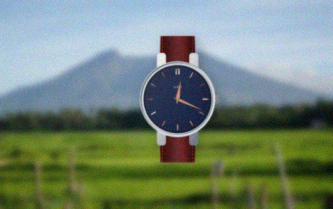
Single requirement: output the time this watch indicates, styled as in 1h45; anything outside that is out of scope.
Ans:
12h19
